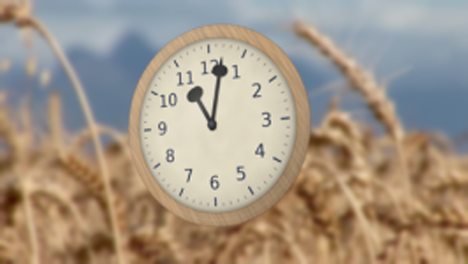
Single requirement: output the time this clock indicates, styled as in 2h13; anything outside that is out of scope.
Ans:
11h02
